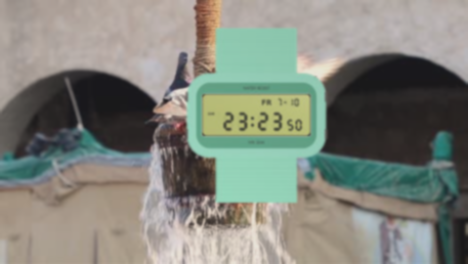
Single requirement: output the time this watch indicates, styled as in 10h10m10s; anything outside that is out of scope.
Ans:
23h23m50s
